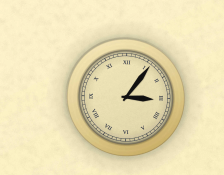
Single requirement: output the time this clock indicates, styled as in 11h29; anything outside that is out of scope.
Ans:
3h06
